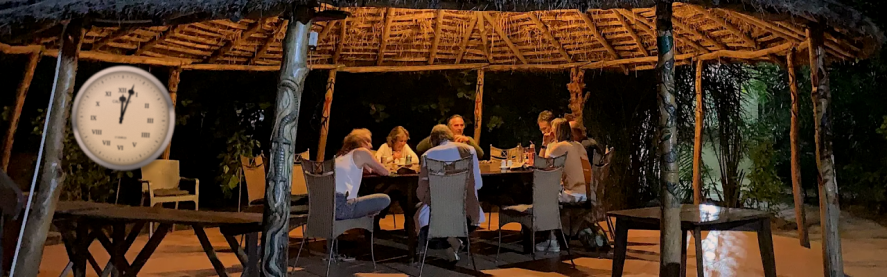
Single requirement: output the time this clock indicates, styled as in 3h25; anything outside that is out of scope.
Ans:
12h03
